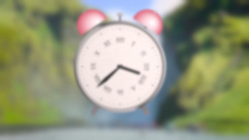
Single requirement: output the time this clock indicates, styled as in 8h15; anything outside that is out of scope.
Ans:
3h38
